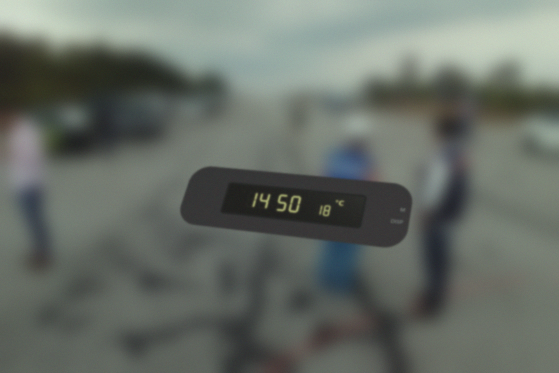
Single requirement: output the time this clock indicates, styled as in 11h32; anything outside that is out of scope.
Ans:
14h50
